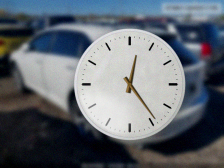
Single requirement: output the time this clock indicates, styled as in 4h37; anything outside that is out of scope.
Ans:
12h24
